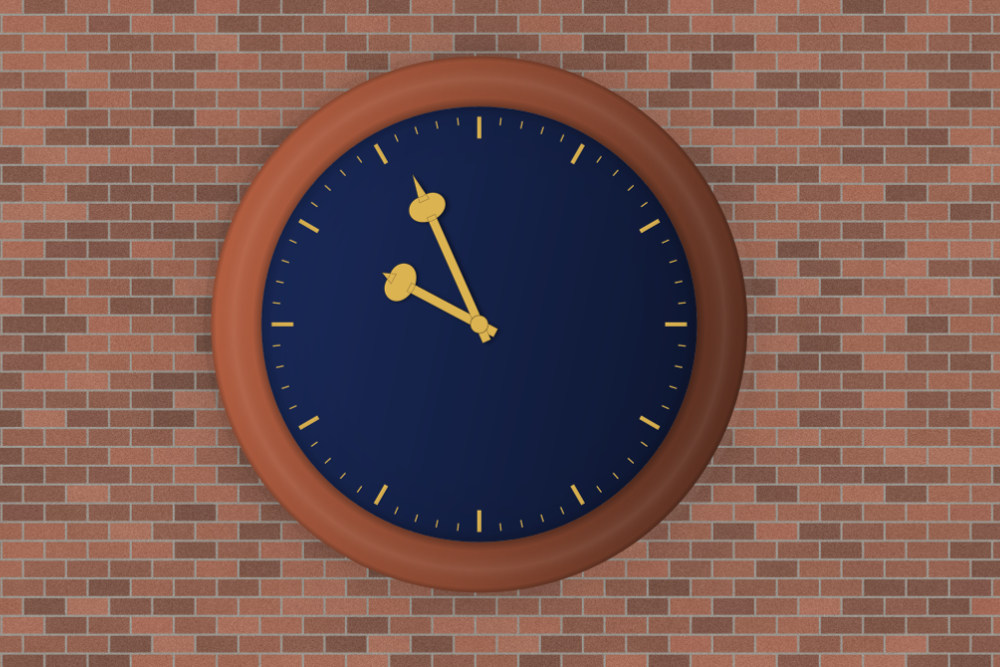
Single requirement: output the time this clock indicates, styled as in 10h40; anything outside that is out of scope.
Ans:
9h56
